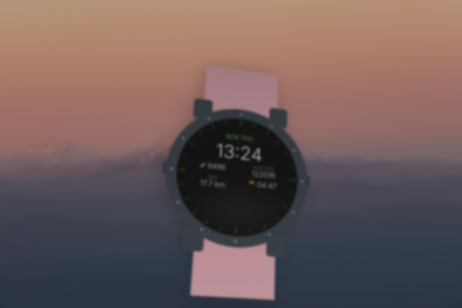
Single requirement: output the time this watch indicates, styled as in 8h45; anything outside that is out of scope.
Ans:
13h24
